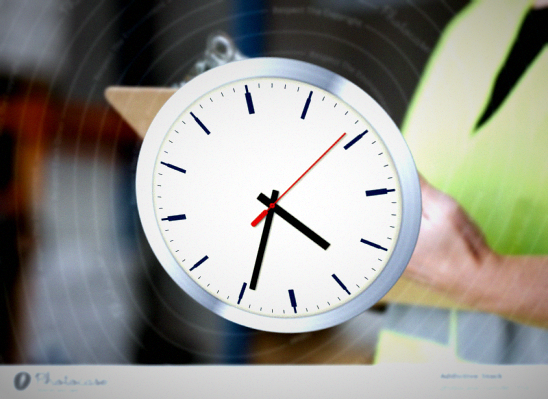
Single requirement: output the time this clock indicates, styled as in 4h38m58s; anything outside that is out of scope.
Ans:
4h34m09s
